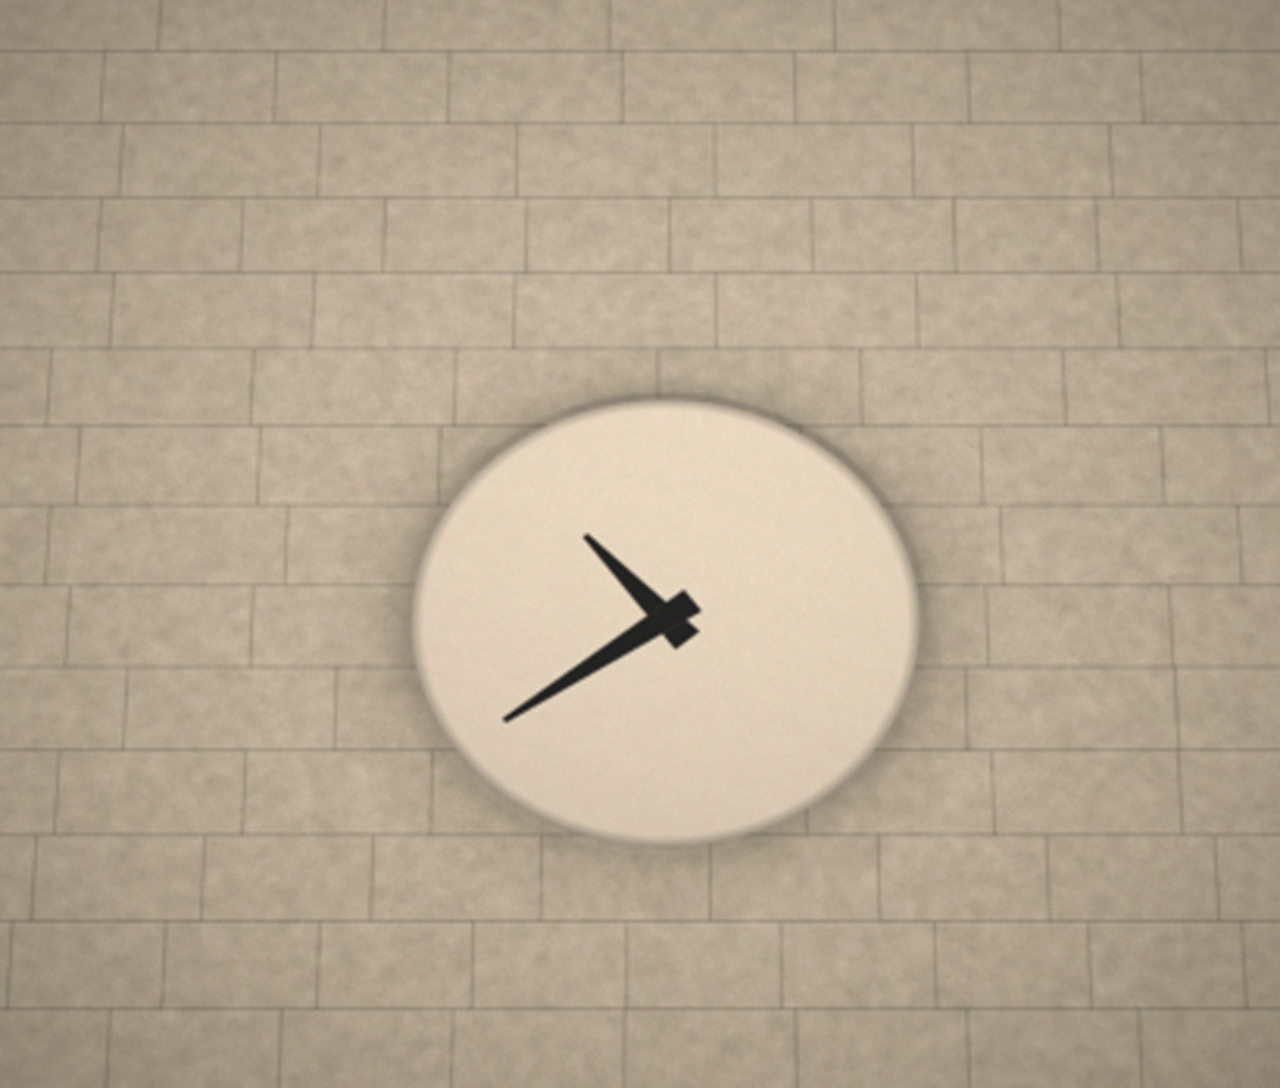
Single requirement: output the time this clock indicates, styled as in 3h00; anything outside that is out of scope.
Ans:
10h39
